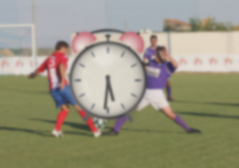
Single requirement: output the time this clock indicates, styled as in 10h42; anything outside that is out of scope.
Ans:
5h31
